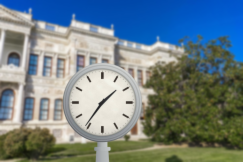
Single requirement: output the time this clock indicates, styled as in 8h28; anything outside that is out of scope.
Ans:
1h36
